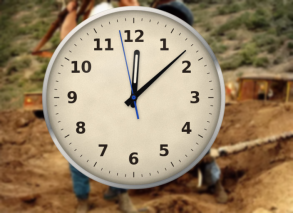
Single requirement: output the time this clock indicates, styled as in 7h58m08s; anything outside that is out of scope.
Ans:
12h07m58s
